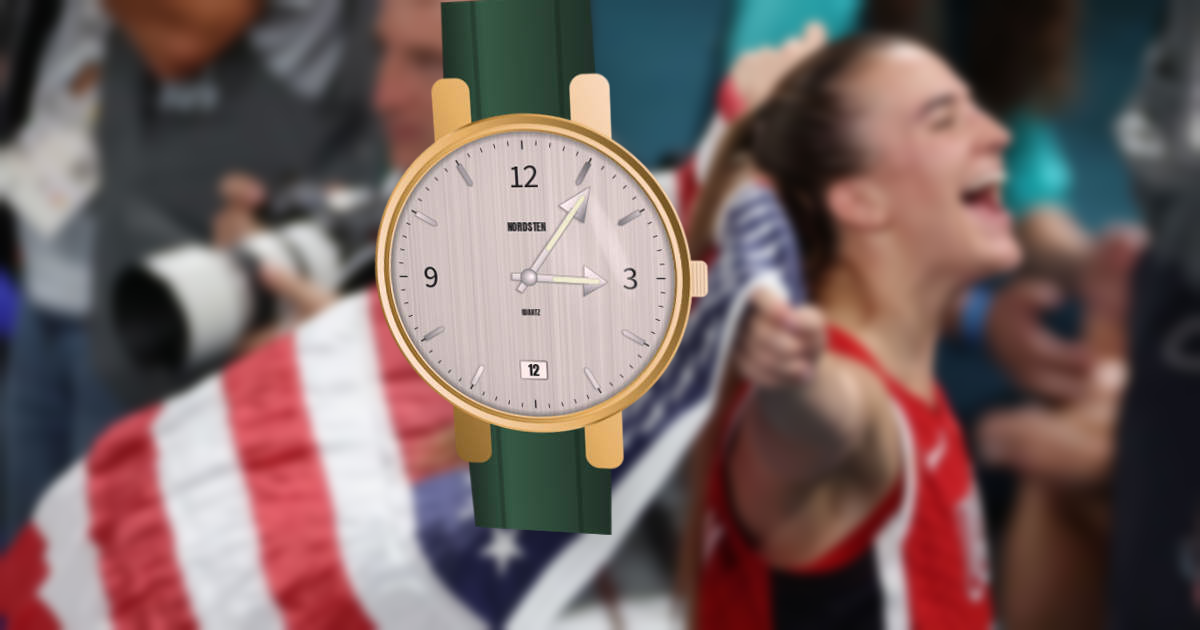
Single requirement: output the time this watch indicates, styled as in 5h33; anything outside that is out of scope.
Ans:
3h06
